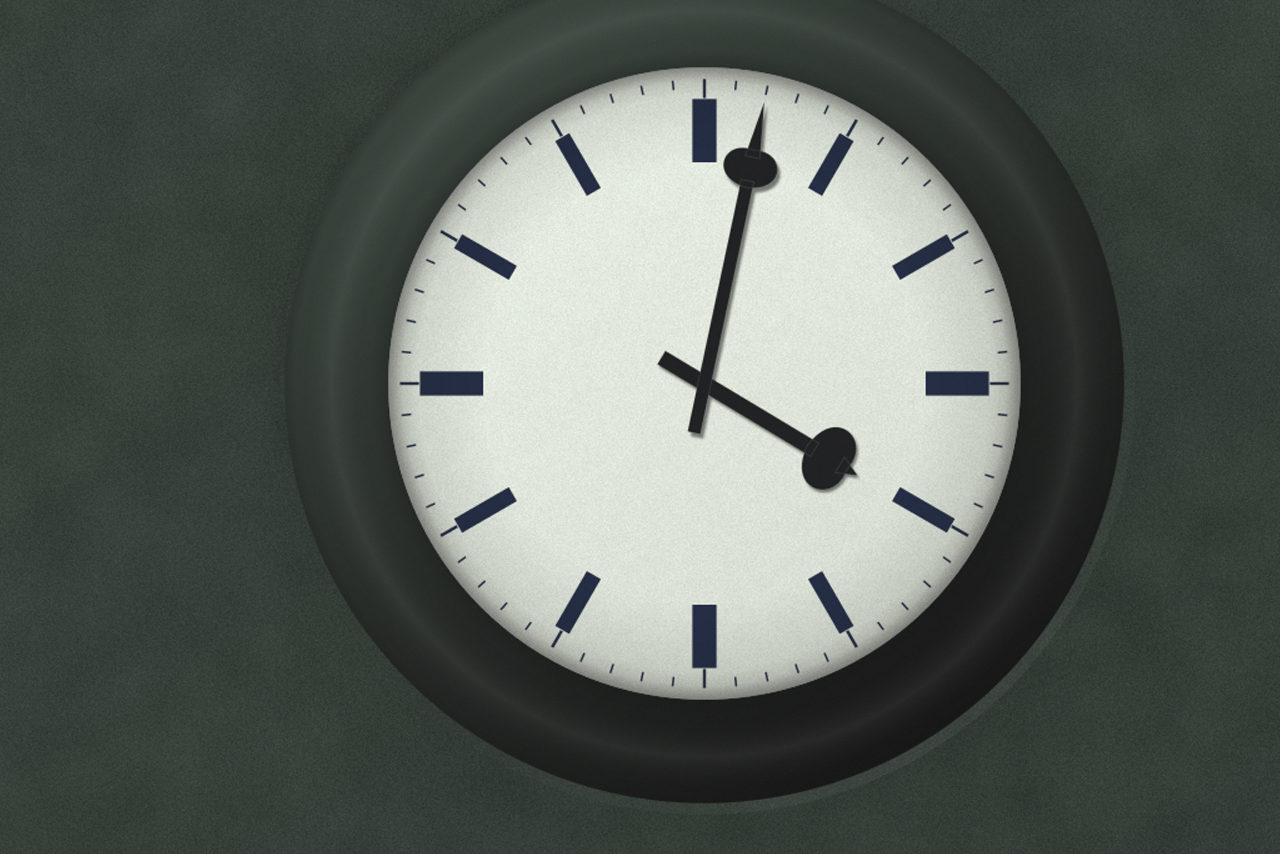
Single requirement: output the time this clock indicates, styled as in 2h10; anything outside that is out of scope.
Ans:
4h02
